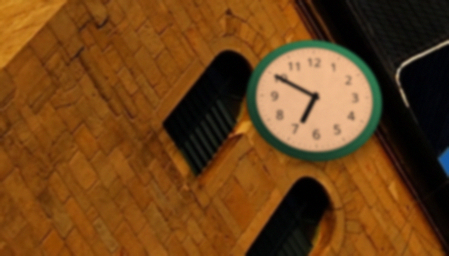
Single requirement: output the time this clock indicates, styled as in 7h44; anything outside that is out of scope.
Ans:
6h50
